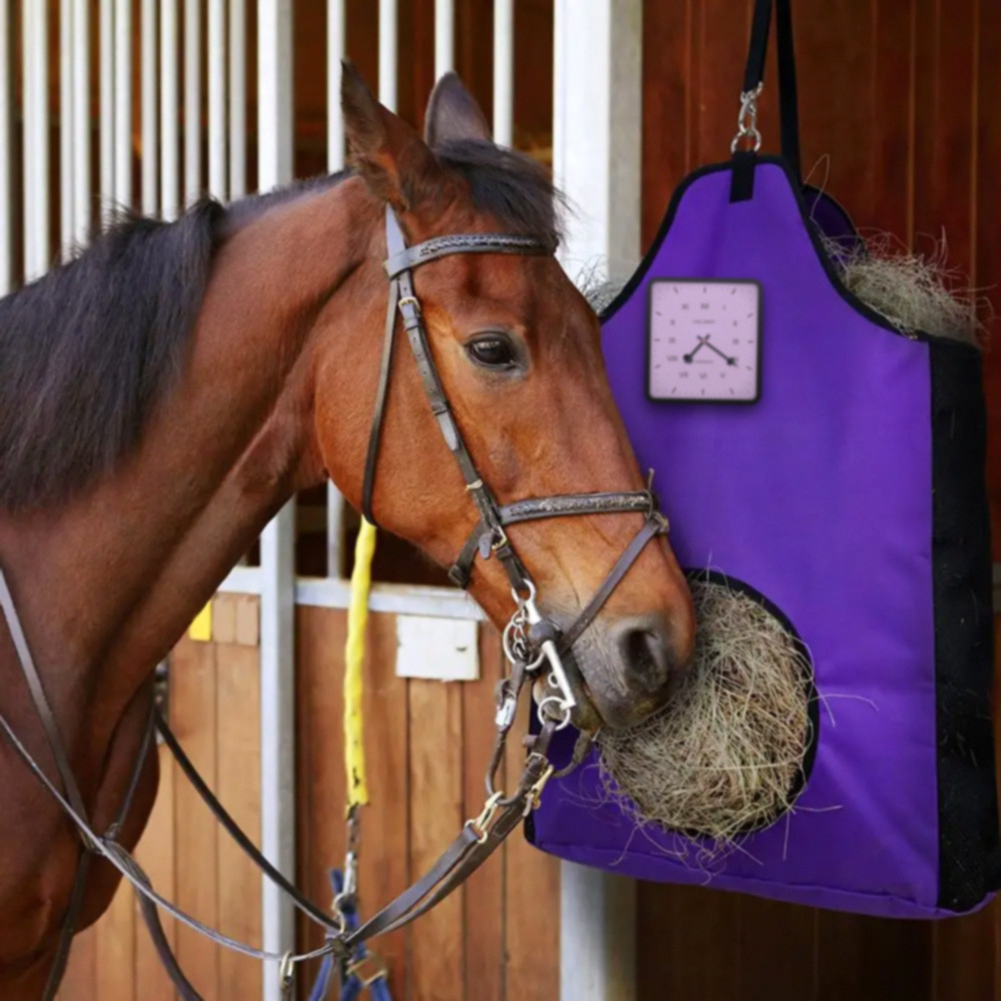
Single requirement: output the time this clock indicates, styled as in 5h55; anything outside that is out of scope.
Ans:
7h21
